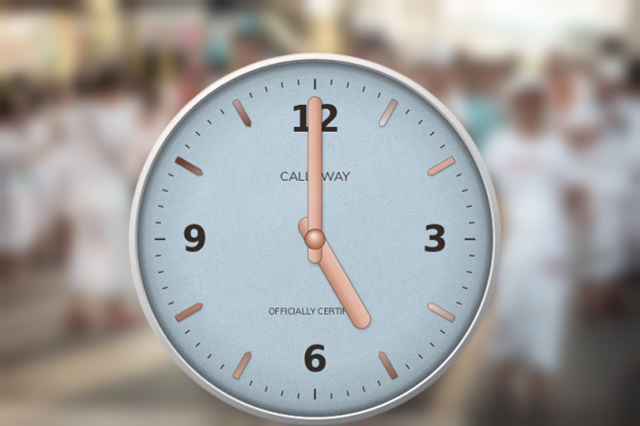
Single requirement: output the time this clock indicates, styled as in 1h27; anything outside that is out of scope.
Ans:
5h00
